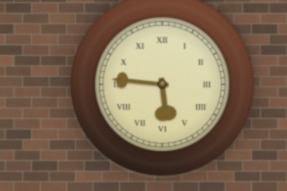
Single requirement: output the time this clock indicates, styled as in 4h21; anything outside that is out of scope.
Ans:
5h46
